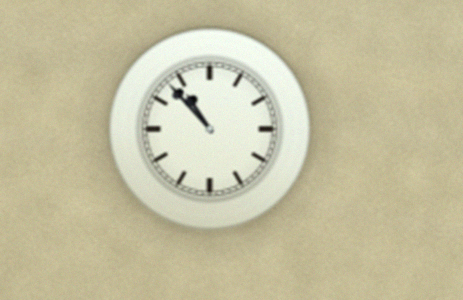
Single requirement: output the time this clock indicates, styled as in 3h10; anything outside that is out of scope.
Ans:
10h53
